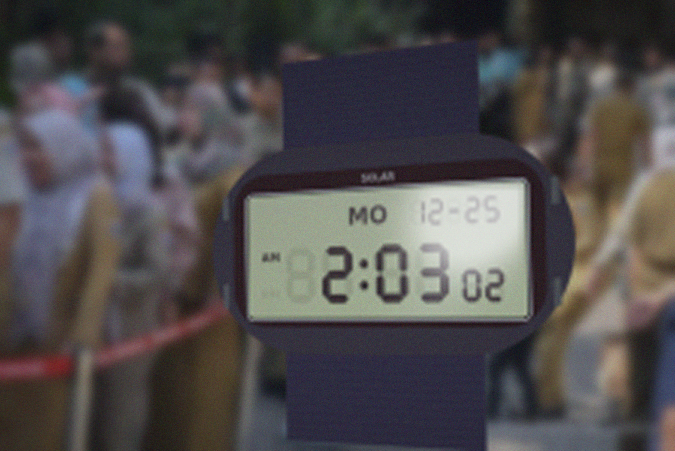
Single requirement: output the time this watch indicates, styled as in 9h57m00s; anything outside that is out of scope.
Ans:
2h03m02s
